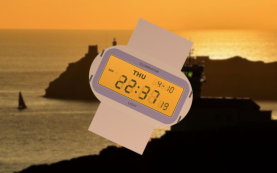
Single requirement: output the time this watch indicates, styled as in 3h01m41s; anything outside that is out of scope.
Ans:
22h37m19s
